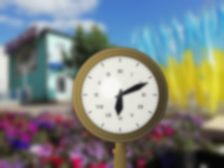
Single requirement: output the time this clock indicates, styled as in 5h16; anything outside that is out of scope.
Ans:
6h11
